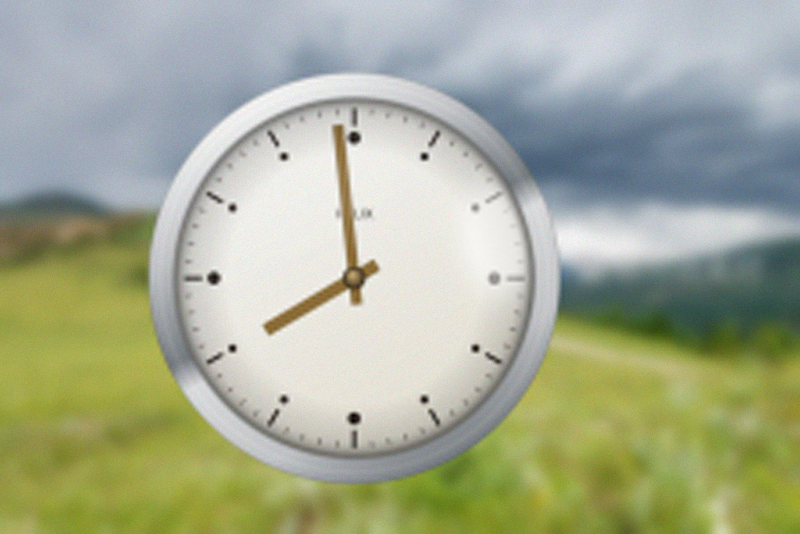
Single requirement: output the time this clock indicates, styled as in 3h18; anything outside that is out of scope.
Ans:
7h59
